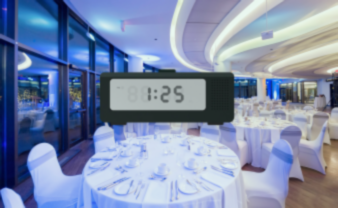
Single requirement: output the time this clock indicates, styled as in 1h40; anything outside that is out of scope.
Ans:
1h25
